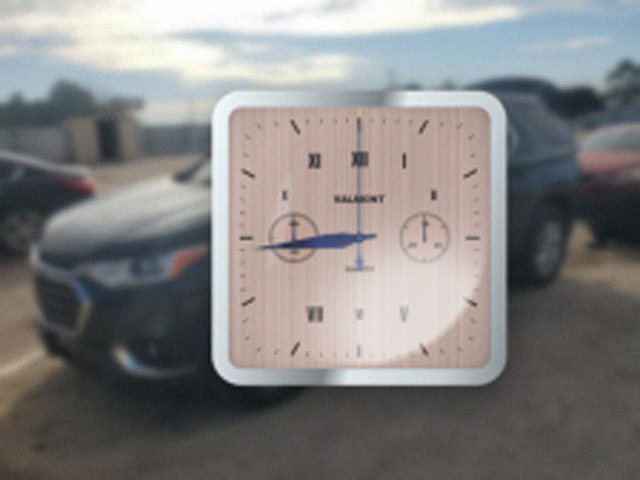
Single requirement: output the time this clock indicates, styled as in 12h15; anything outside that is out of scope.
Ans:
8h44
